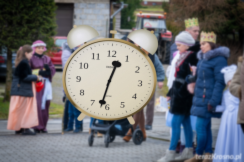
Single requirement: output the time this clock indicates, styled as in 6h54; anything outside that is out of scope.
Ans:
12h32
